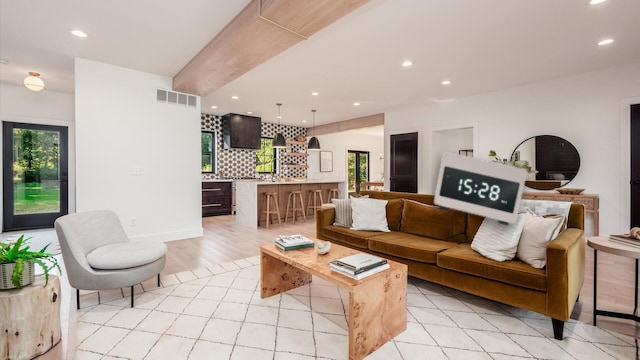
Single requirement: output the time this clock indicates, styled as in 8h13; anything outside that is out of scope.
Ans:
15h28
